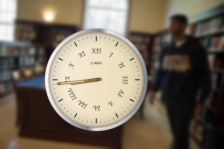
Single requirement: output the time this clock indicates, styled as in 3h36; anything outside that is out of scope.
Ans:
8h44
